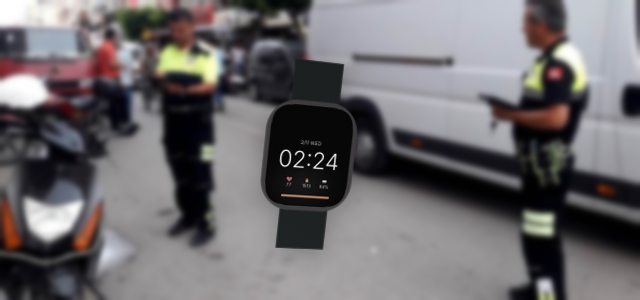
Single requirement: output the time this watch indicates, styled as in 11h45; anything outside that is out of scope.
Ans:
2h24
